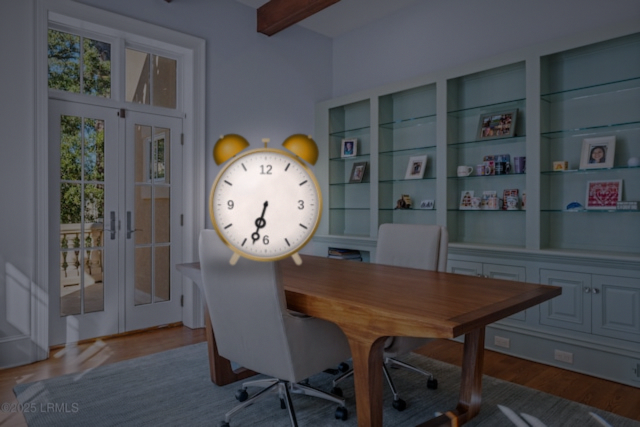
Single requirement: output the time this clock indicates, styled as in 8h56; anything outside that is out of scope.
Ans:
6h33
